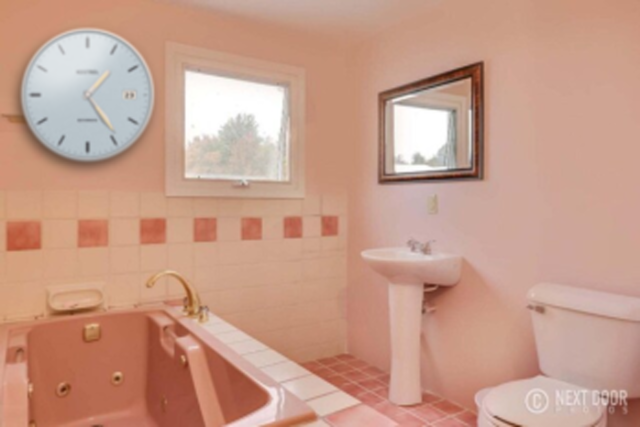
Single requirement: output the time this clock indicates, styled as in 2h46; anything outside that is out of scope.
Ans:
1h24
